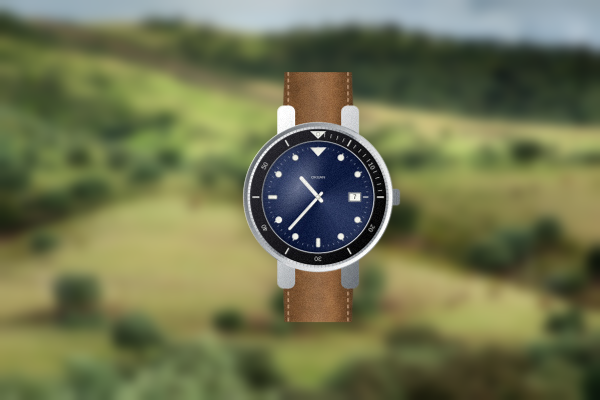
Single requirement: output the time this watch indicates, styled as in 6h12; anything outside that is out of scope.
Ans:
10h37
